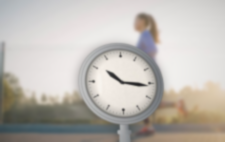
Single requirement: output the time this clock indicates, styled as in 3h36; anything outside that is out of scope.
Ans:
10h16
